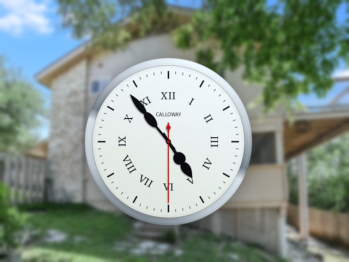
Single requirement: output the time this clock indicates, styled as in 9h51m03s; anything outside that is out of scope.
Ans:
4h53m30s
